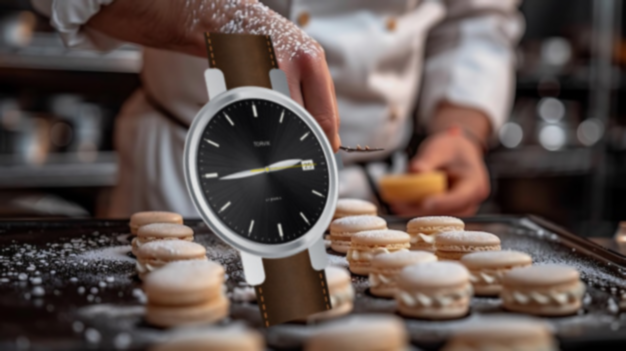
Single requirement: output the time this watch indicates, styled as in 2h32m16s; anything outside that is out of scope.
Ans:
2h44m15s
